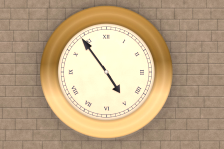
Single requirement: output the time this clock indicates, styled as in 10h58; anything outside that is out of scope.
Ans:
4h54
